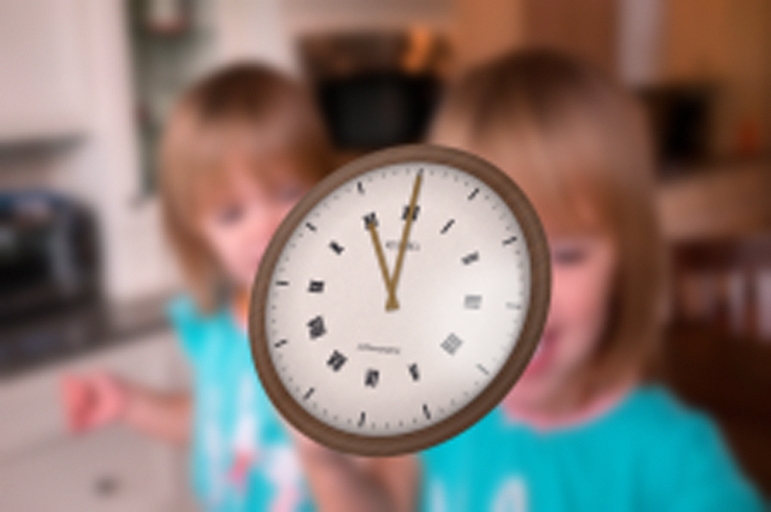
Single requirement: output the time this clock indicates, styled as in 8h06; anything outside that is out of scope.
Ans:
11h00
